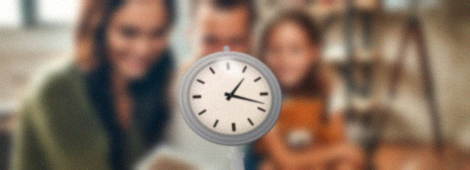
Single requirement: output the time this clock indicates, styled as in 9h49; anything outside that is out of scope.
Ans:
1h18
